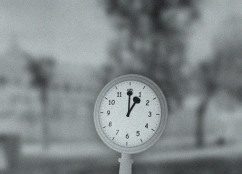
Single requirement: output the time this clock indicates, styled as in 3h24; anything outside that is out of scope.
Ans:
1h00
